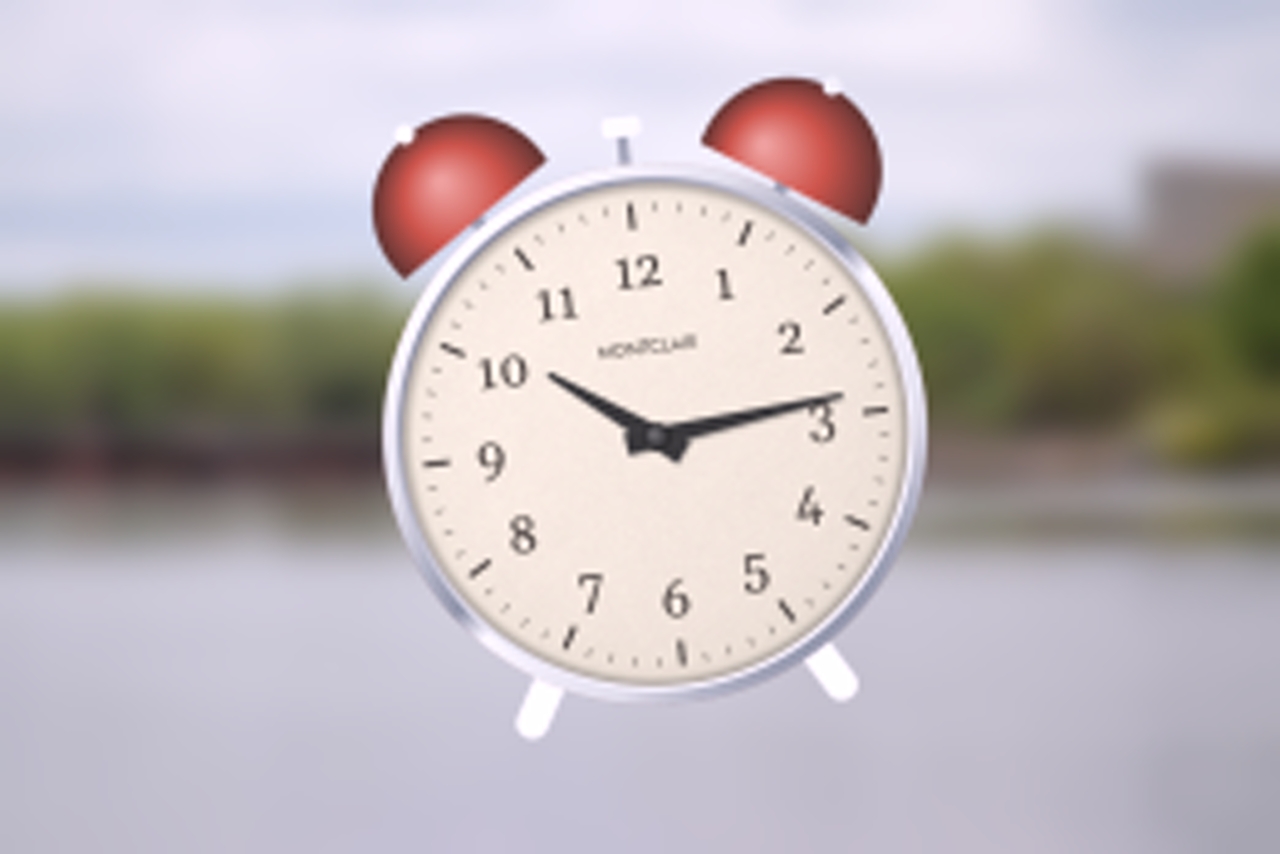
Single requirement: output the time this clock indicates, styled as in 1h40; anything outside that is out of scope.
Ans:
10h14
